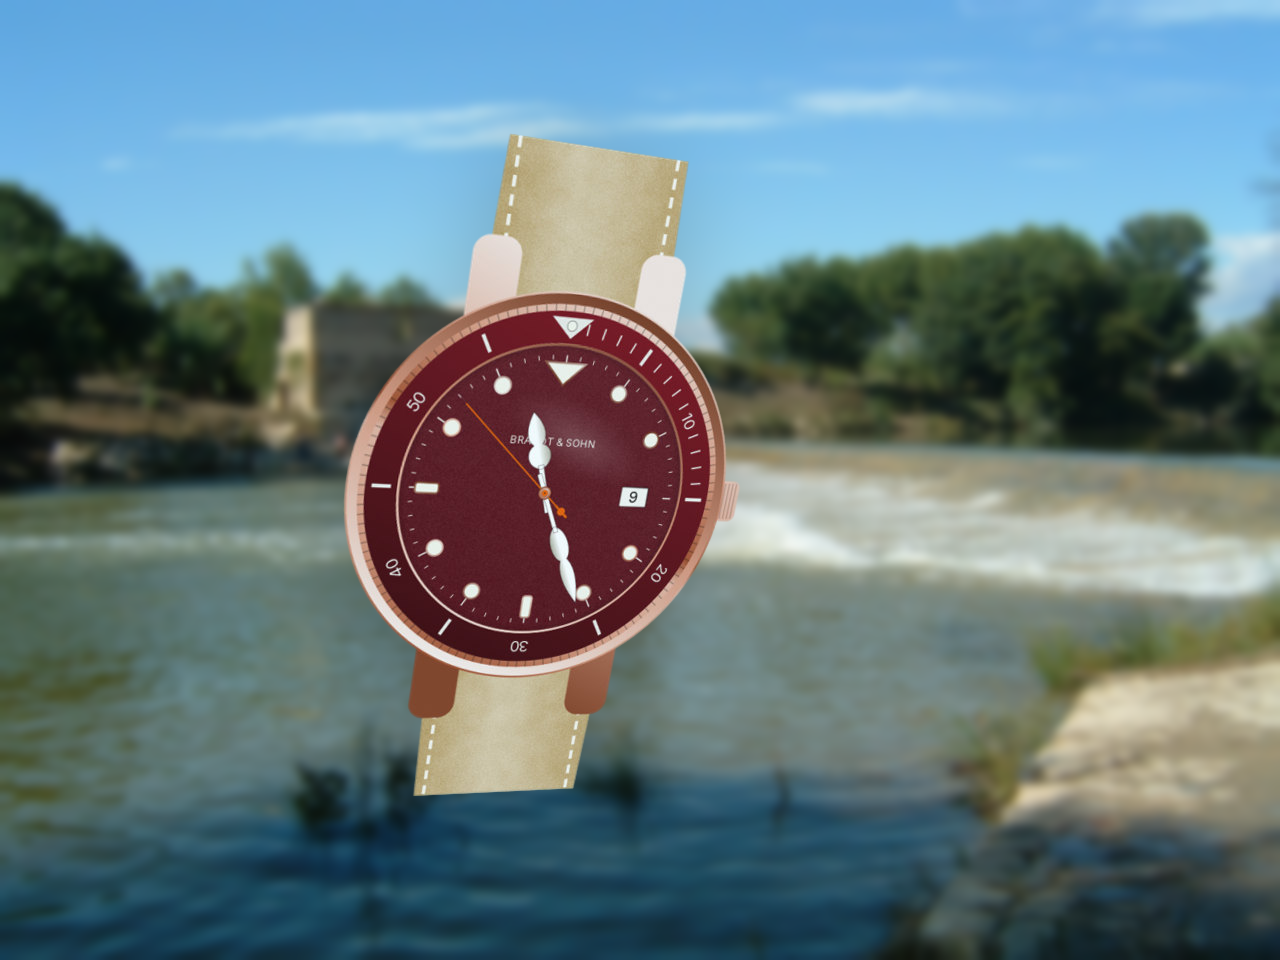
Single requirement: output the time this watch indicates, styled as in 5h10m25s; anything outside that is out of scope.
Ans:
11h25m52s
